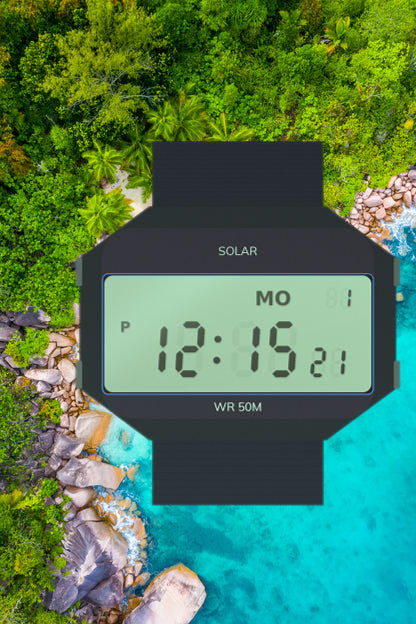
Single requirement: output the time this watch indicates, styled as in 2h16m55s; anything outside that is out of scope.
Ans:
12h15m21s
